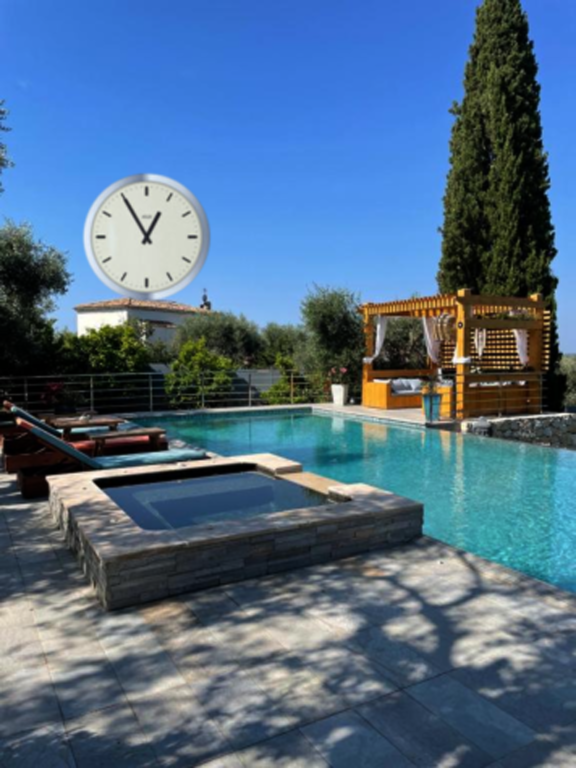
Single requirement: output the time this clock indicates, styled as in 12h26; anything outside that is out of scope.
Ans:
12h55
